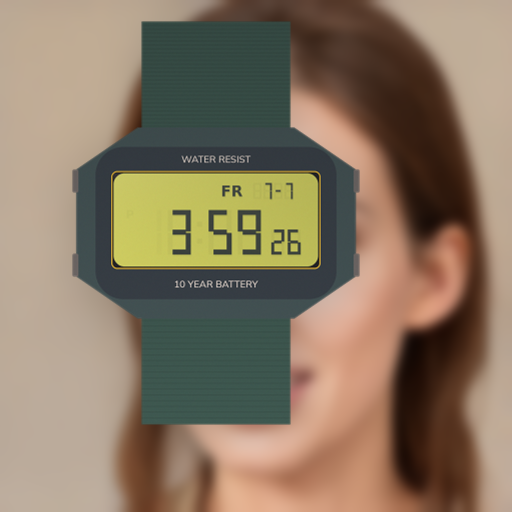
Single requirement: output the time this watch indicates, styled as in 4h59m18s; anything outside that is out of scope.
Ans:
3h59m26s
